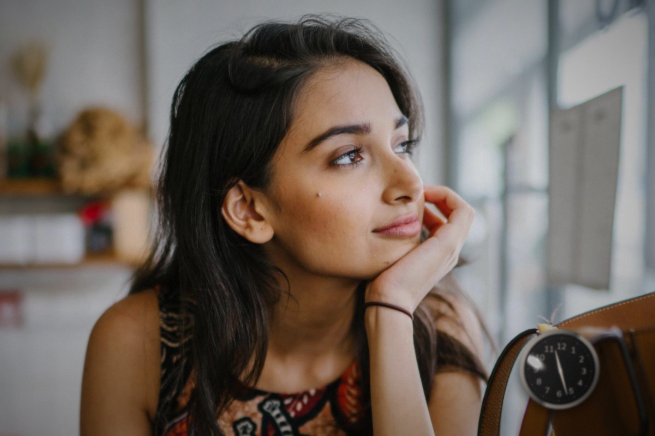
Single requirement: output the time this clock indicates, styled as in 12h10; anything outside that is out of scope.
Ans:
11h27
